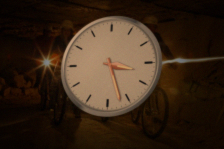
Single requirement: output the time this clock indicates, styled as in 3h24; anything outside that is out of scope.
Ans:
3h27
